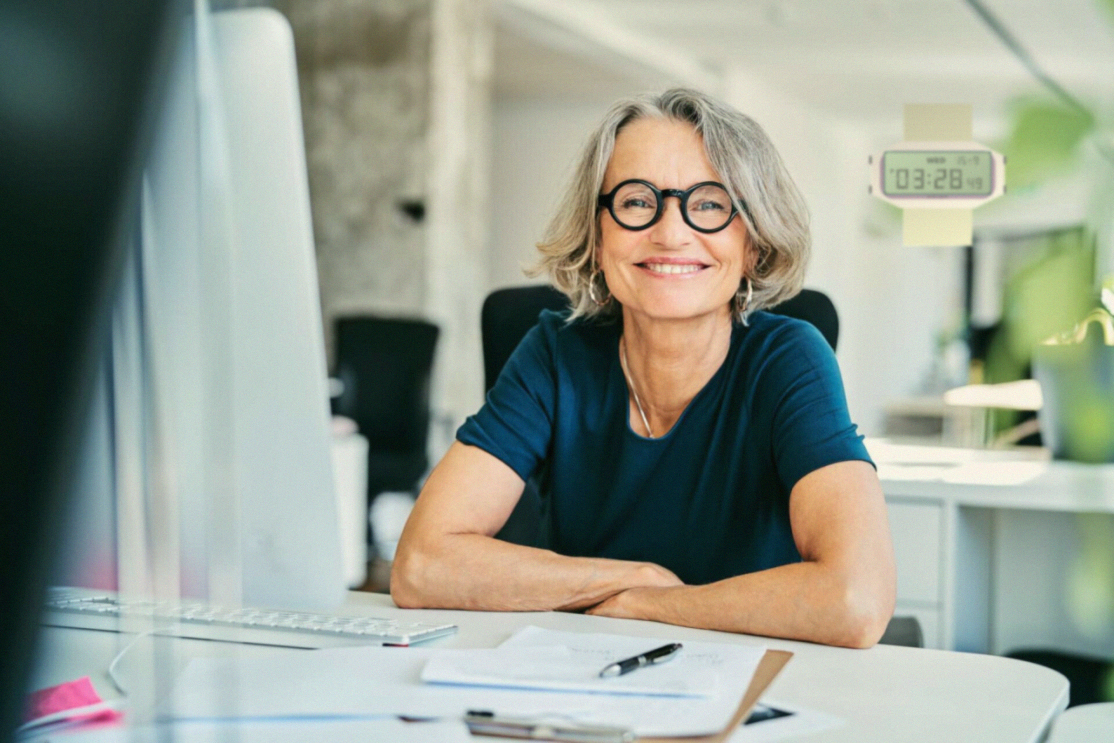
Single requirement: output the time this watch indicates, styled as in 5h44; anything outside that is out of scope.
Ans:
3h28
